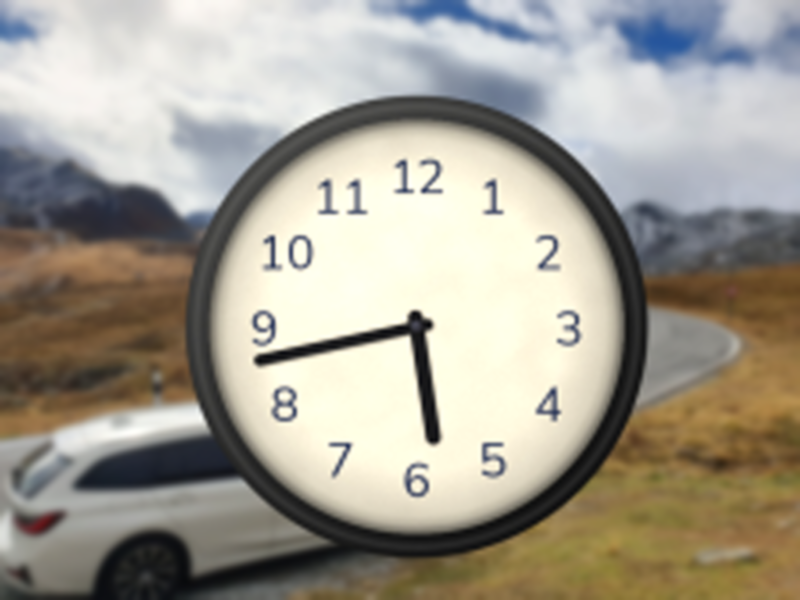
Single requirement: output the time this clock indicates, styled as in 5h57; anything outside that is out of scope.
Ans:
5h43
